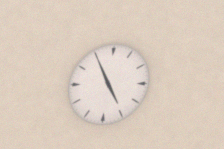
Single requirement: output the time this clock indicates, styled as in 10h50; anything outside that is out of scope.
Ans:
4h55
